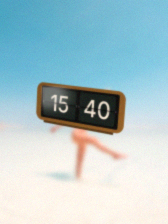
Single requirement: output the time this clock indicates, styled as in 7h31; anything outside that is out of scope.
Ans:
15h40
